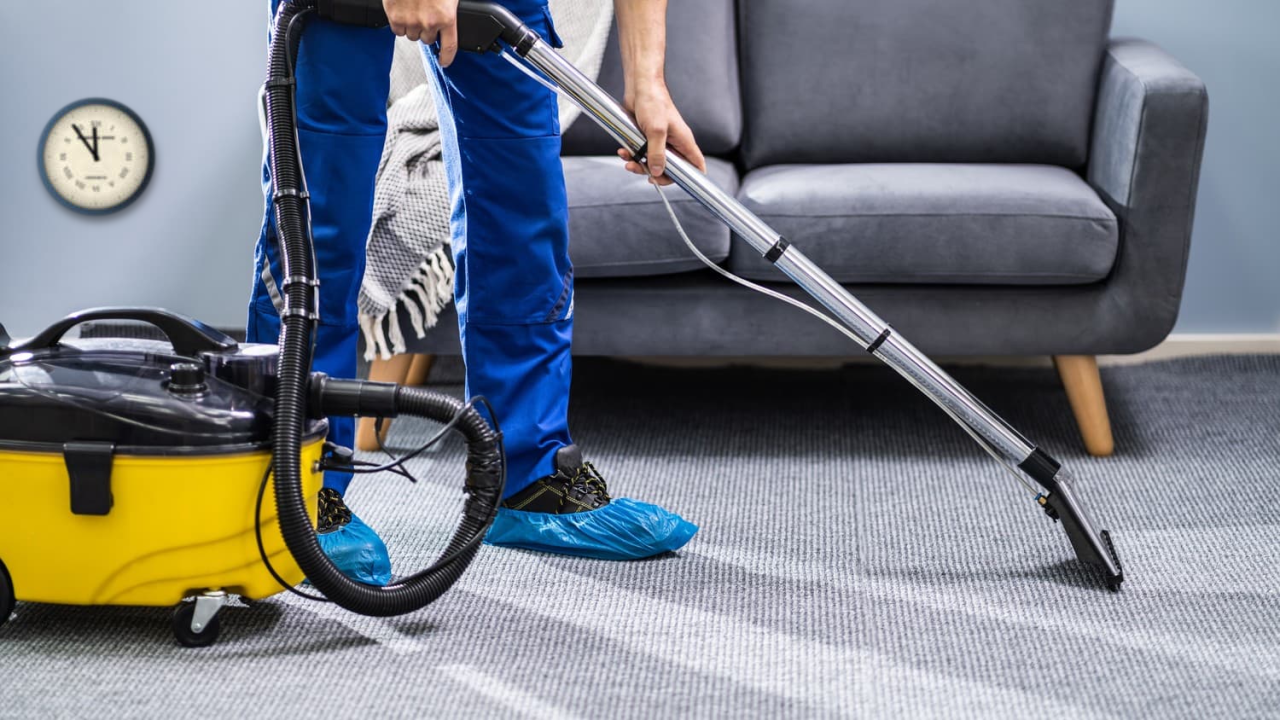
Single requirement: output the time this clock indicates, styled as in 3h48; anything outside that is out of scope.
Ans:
11h54
